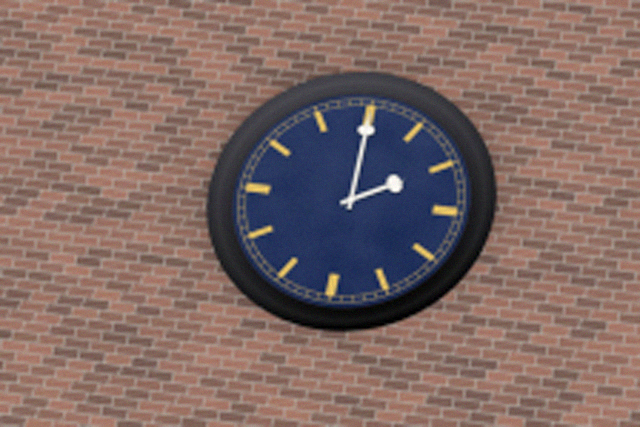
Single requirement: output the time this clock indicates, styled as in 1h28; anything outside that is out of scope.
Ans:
2h00
